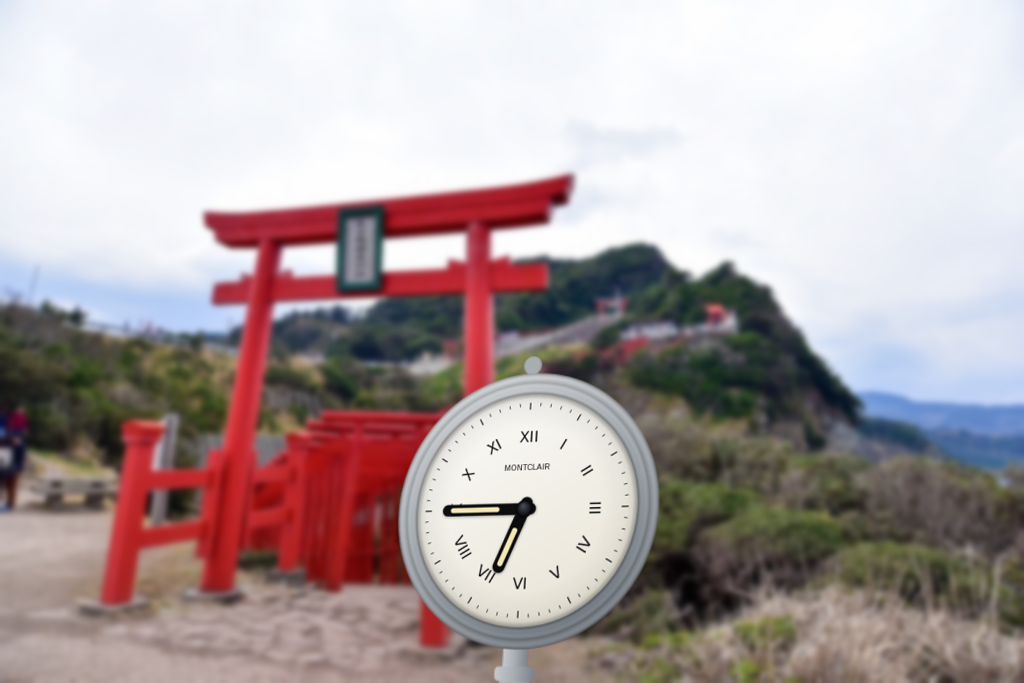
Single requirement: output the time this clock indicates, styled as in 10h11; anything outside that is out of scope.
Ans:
6h45
